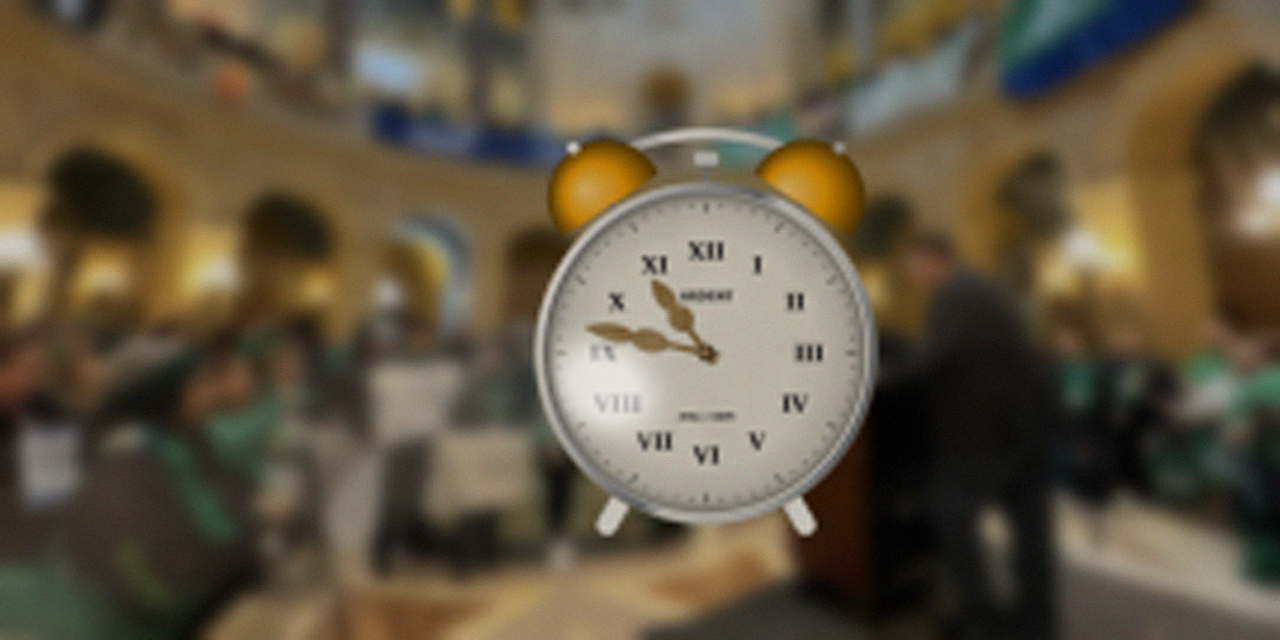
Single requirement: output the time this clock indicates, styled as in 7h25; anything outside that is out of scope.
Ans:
10h47
